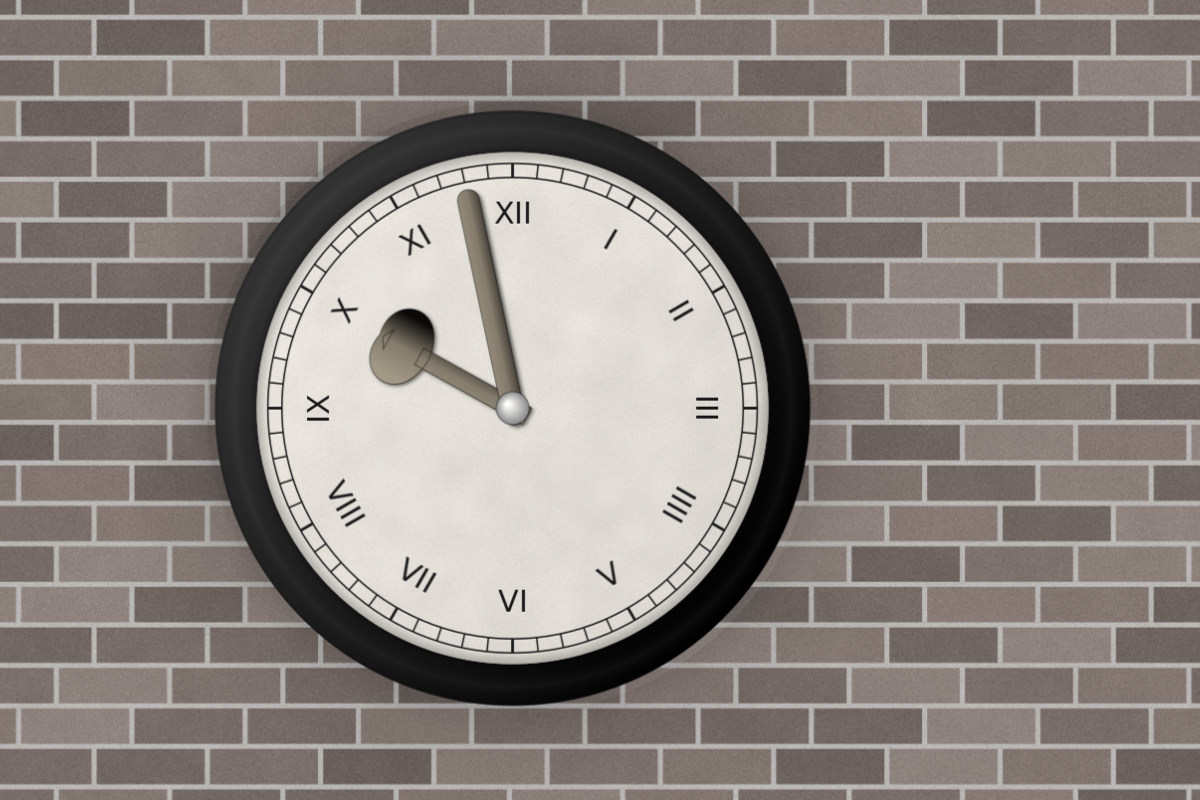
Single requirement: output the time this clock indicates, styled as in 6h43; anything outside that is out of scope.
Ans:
9h58
